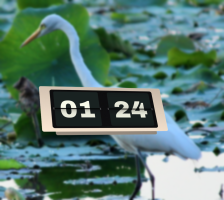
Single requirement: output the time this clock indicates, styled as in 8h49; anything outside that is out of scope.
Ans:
1h24
